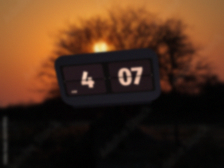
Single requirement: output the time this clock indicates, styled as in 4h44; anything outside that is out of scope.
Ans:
4h07
